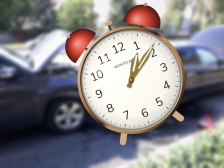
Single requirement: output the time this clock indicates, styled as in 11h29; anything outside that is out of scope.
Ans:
1h09
